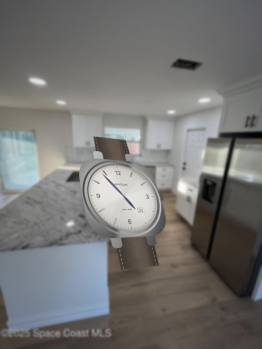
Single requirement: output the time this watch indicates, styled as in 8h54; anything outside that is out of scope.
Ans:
4h54
